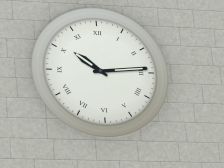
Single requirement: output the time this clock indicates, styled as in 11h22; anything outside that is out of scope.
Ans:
10h14
